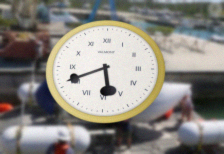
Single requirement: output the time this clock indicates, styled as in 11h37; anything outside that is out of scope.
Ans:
5h41
